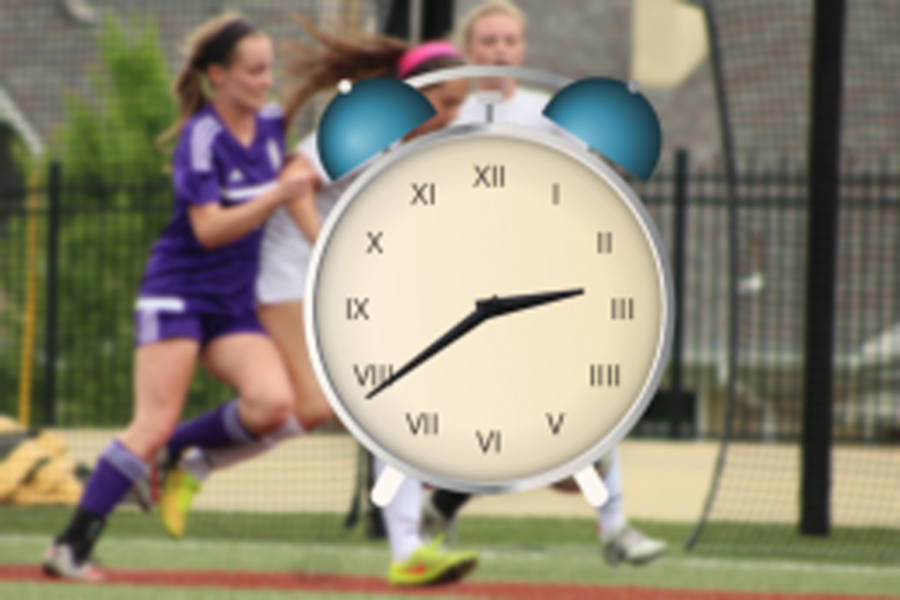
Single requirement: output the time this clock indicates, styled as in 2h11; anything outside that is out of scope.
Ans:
2h39
